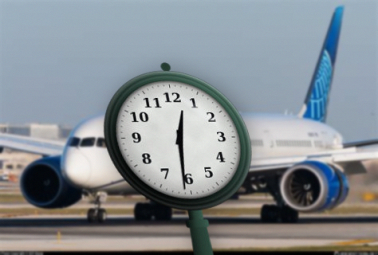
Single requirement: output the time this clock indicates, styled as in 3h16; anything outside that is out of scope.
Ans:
12h31
